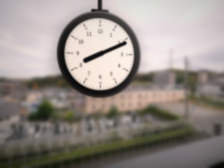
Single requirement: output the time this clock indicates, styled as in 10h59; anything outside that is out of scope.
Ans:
8h11
